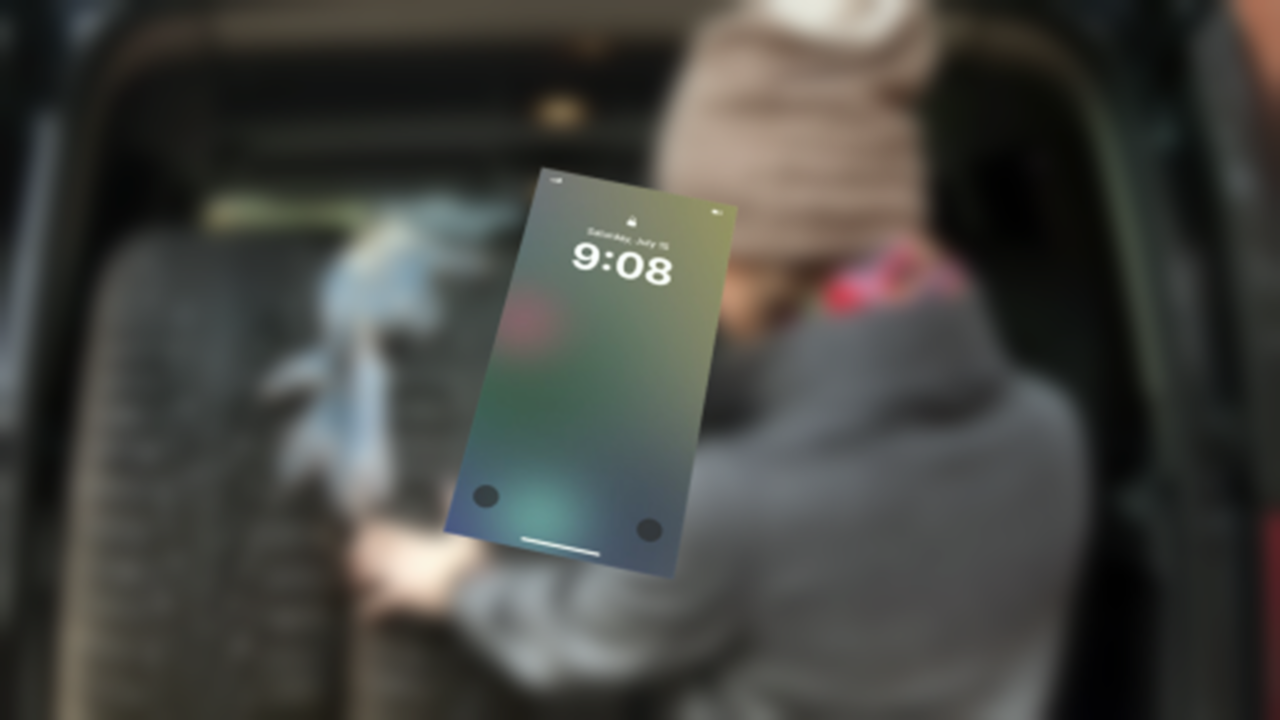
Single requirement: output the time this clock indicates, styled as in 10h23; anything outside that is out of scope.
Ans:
9h08
